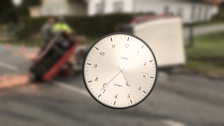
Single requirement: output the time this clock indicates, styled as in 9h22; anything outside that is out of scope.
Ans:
4h36
